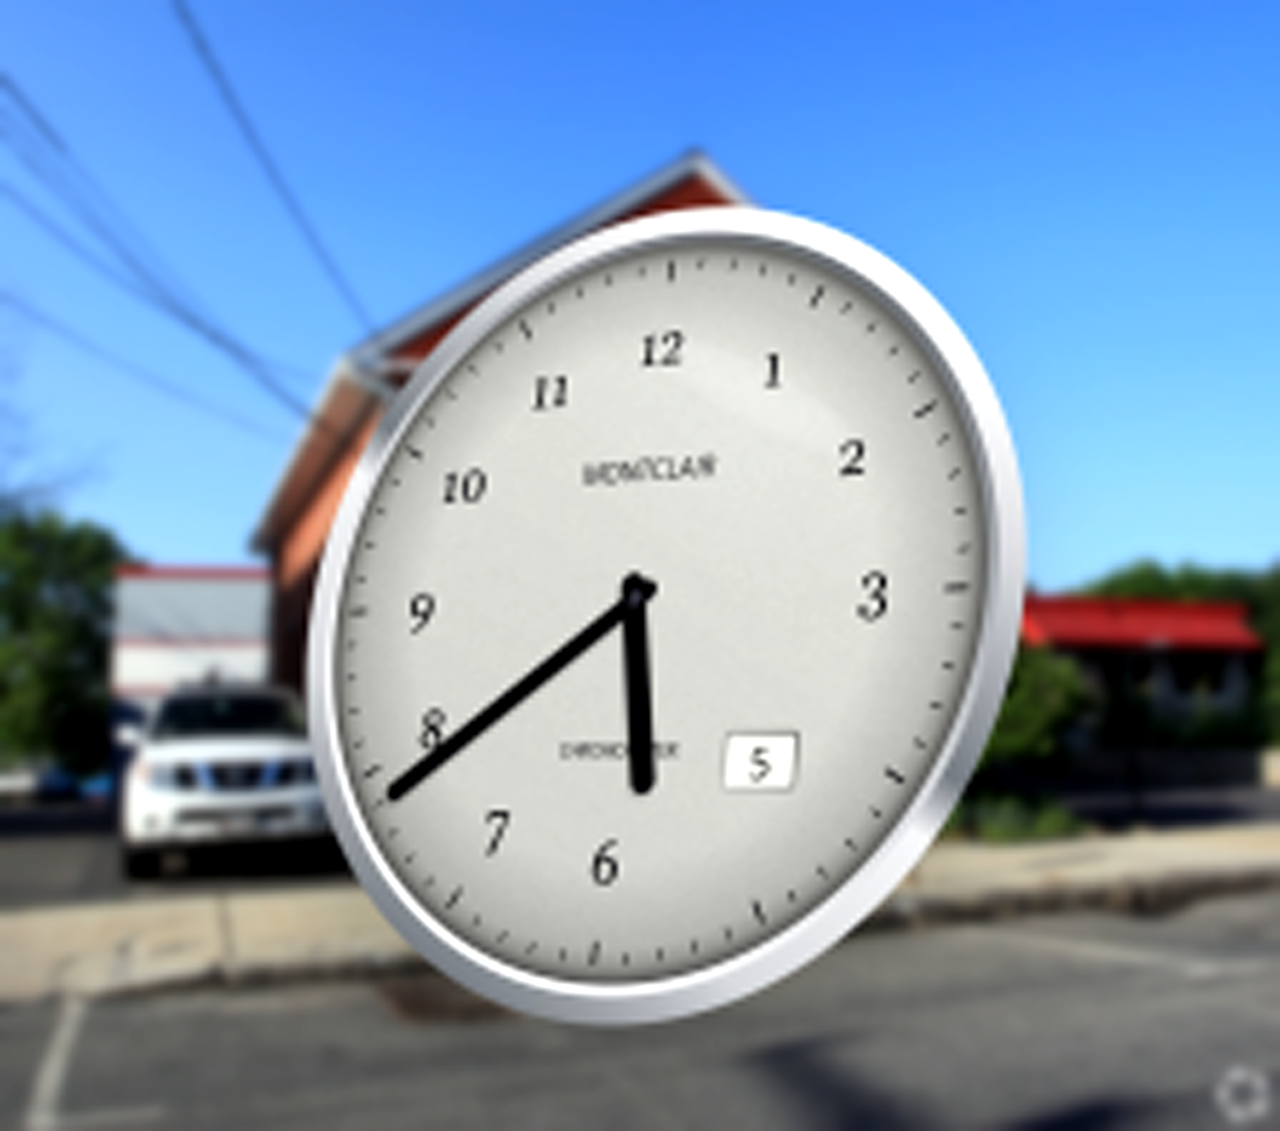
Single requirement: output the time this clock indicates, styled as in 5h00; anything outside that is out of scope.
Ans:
5h39
